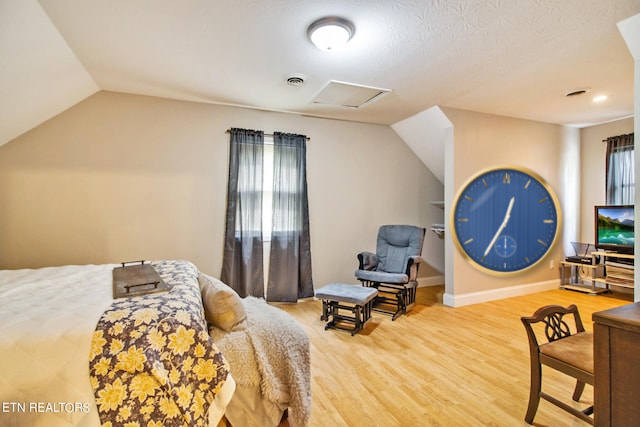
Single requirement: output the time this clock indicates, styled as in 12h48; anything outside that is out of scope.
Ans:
12h35
